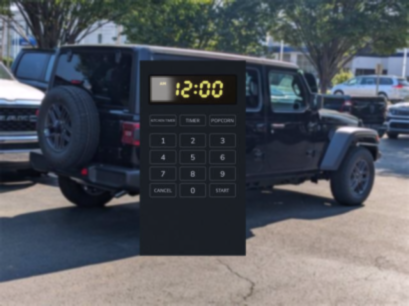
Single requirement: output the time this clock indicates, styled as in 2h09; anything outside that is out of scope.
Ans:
12h00
